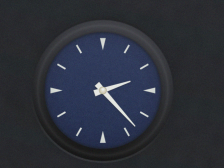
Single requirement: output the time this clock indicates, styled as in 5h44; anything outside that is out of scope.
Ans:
2h23
